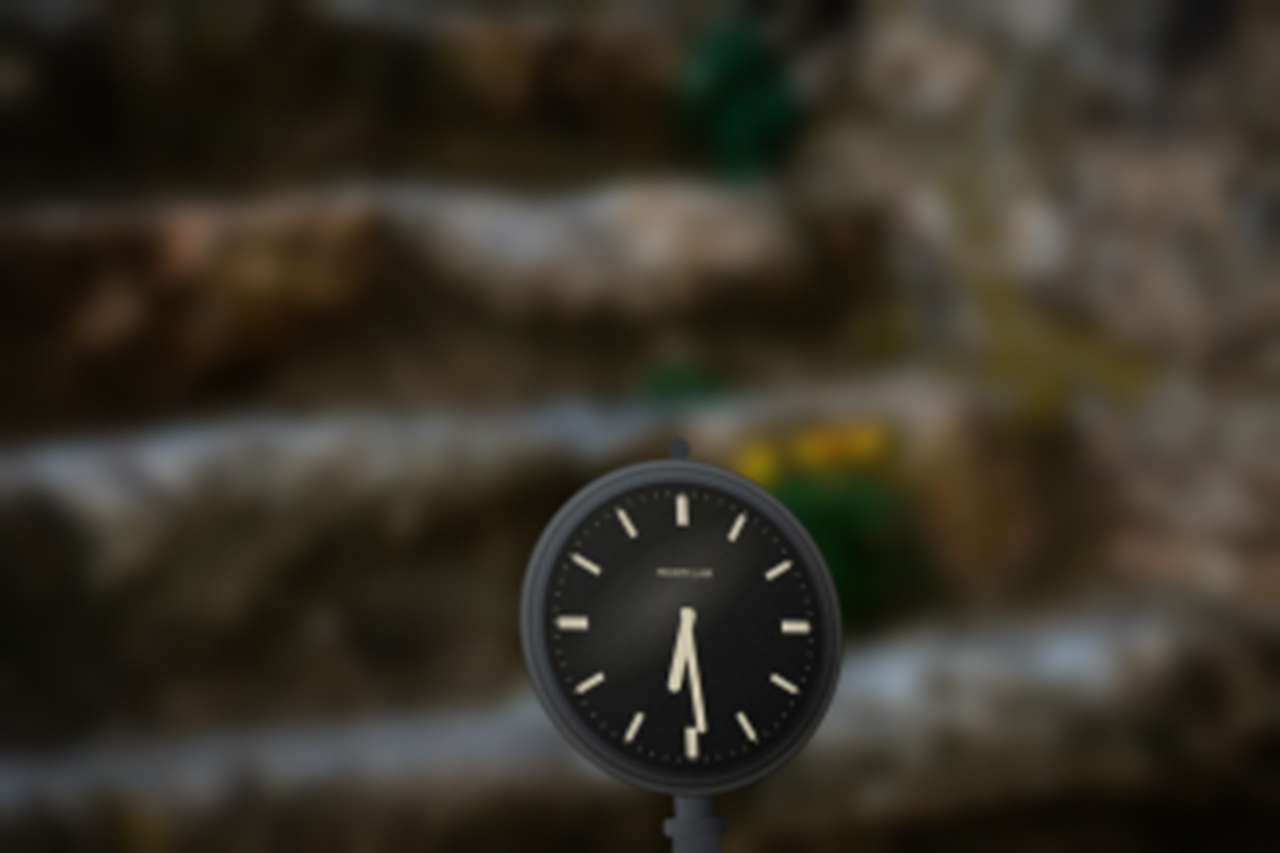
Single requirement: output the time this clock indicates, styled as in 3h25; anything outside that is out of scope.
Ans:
6h29
